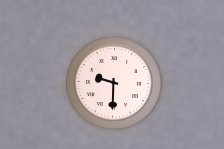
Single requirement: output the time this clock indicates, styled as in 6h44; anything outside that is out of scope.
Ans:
9h30
